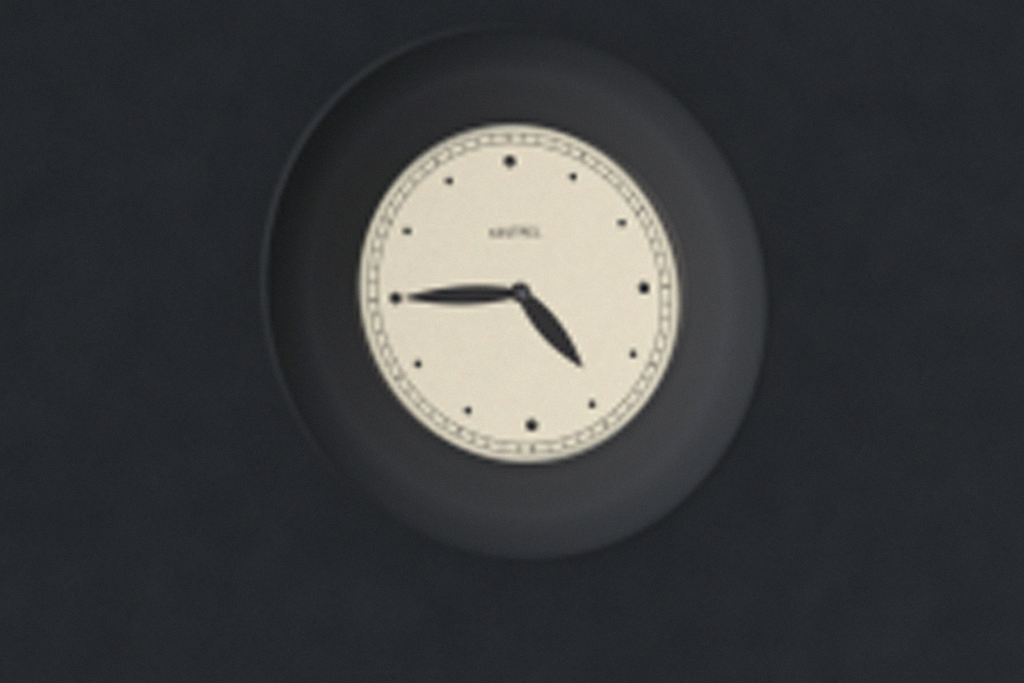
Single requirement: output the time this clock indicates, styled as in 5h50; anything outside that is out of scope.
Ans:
4h45
